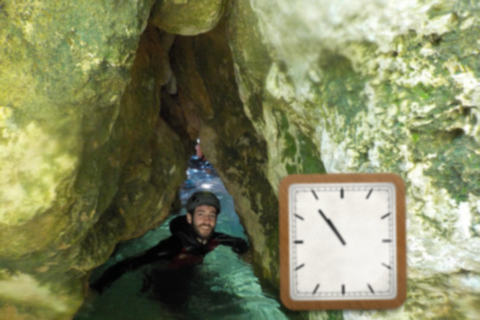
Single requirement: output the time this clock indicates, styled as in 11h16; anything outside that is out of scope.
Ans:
10h54
